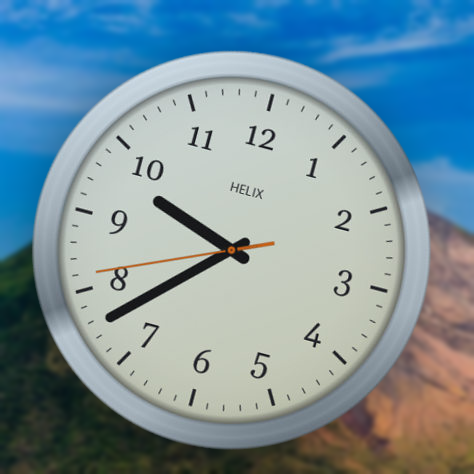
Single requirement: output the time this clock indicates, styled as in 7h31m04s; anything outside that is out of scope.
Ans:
9h37m41s
